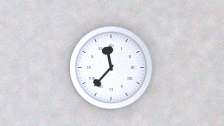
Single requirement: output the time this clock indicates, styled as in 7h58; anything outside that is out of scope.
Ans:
11h37
